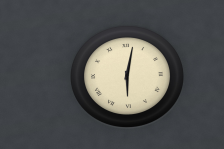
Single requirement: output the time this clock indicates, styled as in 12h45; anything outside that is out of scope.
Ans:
6h02
